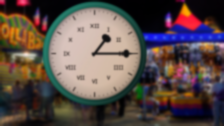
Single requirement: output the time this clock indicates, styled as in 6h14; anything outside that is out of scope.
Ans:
1h15
